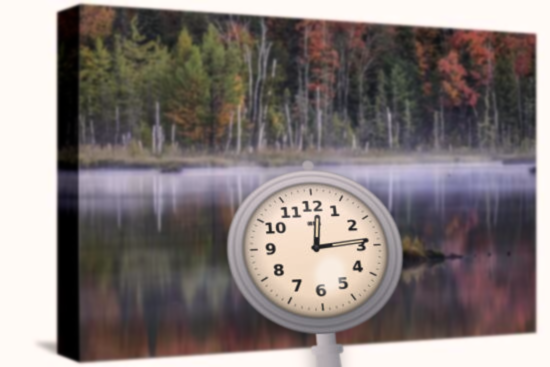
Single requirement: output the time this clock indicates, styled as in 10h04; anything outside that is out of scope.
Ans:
12h14
